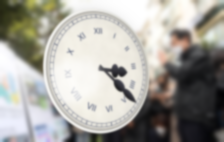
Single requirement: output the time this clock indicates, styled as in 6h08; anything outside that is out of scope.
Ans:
3h23
